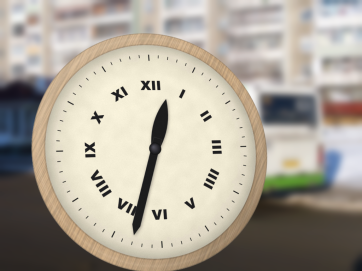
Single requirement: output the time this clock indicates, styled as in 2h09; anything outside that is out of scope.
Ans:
12h33
